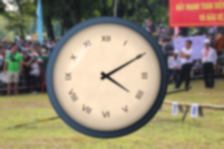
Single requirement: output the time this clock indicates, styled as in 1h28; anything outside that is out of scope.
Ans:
4h10
